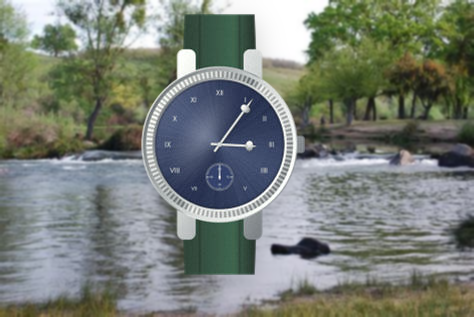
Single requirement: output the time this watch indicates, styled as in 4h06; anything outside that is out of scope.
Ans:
3h06
